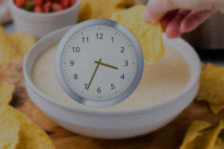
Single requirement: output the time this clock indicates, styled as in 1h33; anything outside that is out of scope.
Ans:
3h34
